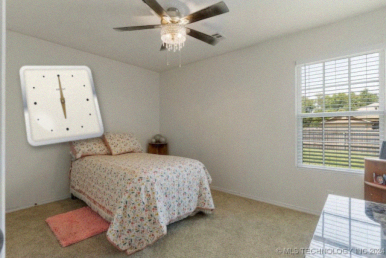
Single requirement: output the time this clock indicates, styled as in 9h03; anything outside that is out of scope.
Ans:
6h00
